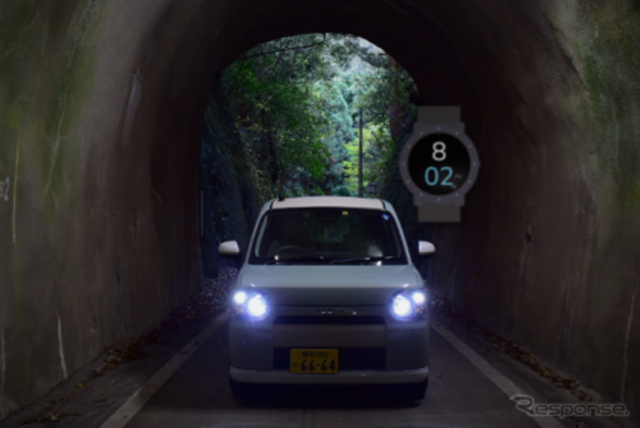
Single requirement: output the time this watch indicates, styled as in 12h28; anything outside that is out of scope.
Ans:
8h02
